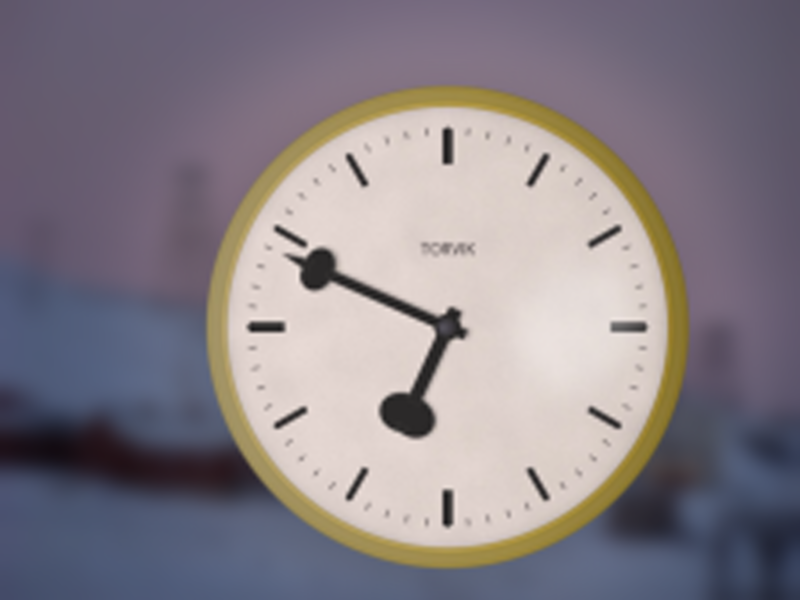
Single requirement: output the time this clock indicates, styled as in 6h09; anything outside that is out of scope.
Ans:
6h49
